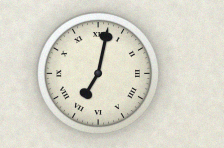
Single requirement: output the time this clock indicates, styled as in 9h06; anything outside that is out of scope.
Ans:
7h02
